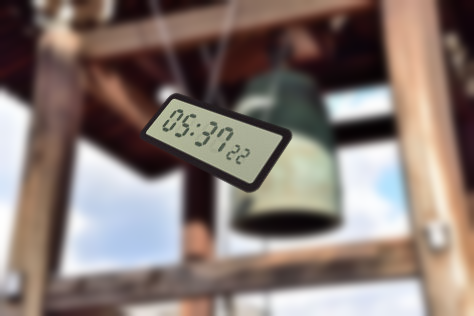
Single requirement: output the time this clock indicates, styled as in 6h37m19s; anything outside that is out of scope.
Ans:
5h37m22s
